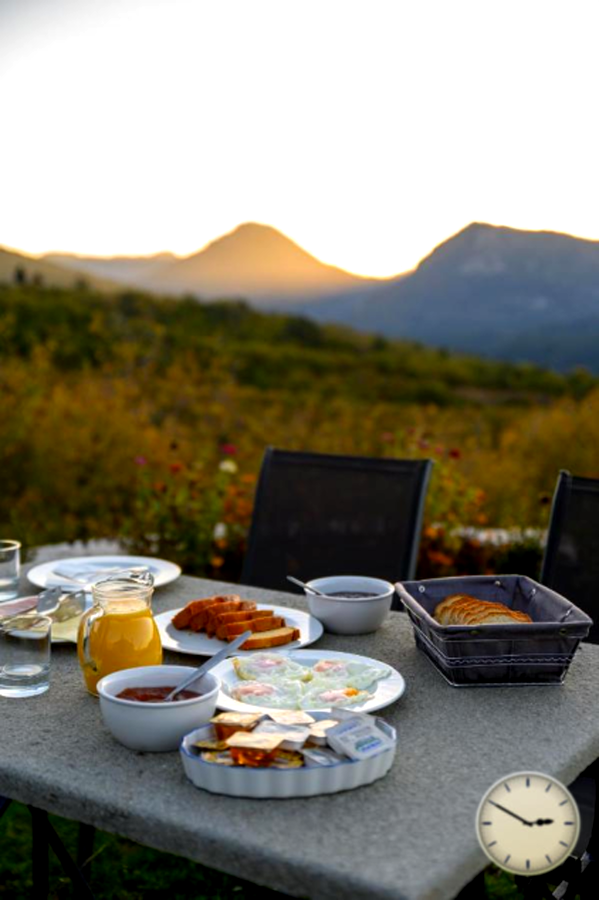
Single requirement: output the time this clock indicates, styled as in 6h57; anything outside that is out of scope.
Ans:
2h50
